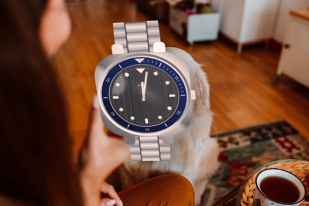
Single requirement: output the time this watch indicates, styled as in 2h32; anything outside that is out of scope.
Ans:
12h02
